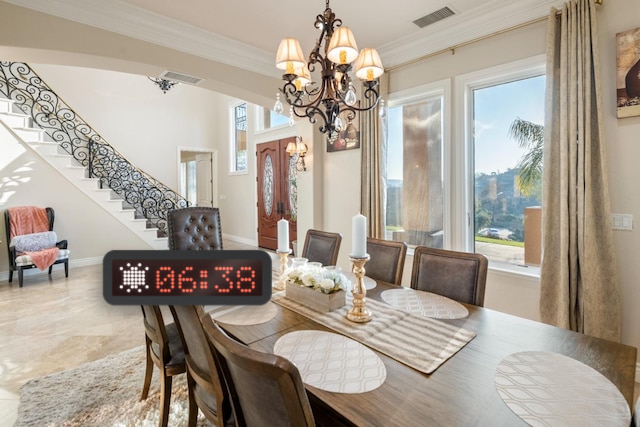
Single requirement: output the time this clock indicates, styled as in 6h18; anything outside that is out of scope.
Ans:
6h38
